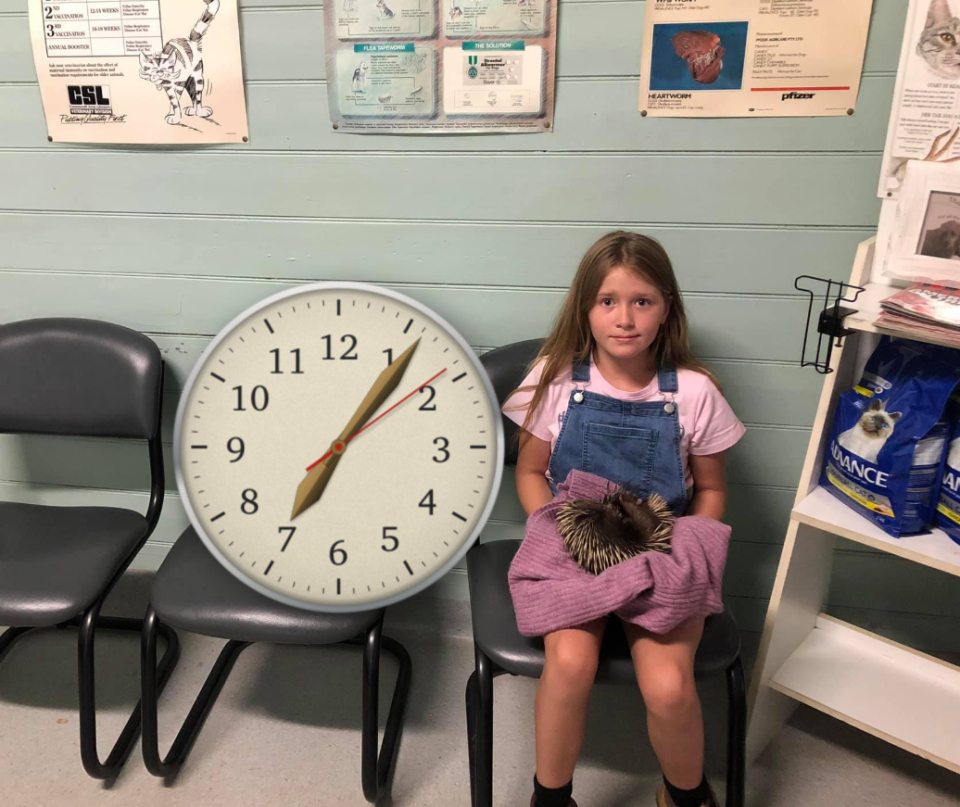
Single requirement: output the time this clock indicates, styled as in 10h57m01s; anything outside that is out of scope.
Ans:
7h06m09s
